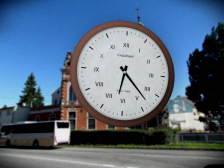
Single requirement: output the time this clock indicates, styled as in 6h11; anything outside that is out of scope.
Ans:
6h23
